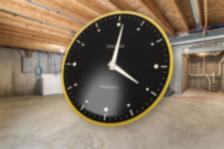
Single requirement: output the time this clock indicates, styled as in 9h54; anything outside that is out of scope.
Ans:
4h01
